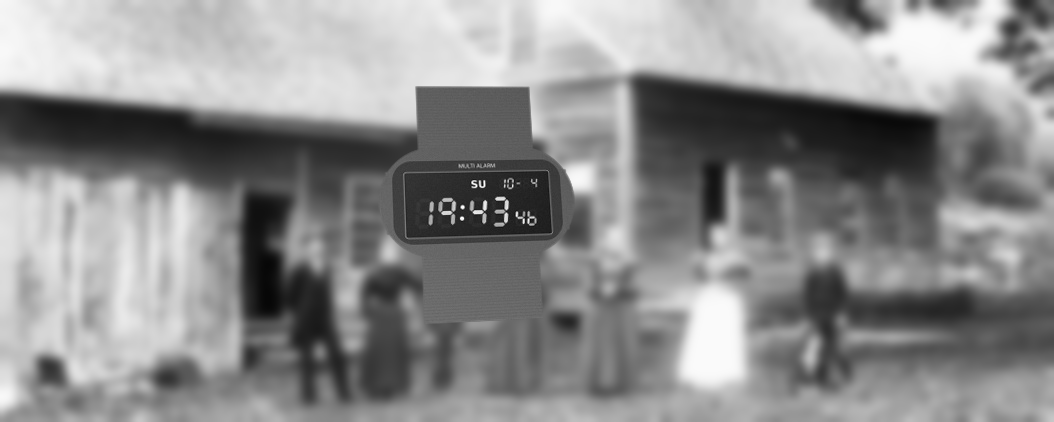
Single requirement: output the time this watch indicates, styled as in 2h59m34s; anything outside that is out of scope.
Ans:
19h43m46s
